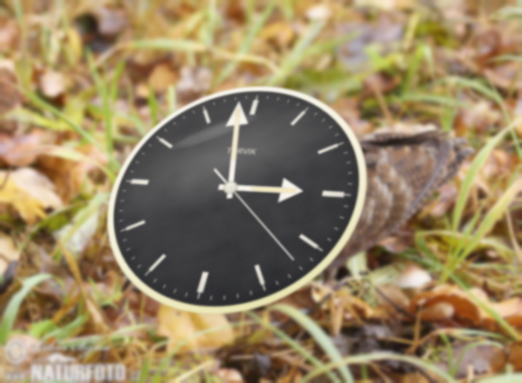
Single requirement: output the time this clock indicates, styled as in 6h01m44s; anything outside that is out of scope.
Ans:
2h58m22s
